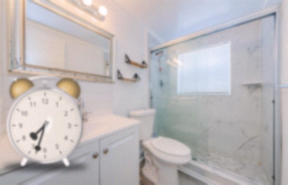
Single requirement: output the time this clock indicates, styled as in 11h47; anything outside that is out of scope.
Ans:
7h33
